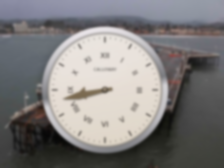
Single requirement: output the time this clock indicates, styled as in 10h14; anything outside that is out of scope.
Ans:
8h43
